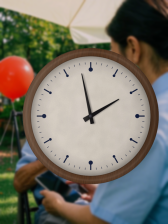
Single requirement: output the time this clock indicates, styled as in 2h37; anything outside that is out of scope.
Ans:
1h58
